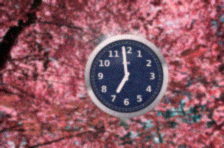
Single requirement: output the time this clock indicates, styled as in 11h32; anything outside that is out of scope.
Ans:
6h59
